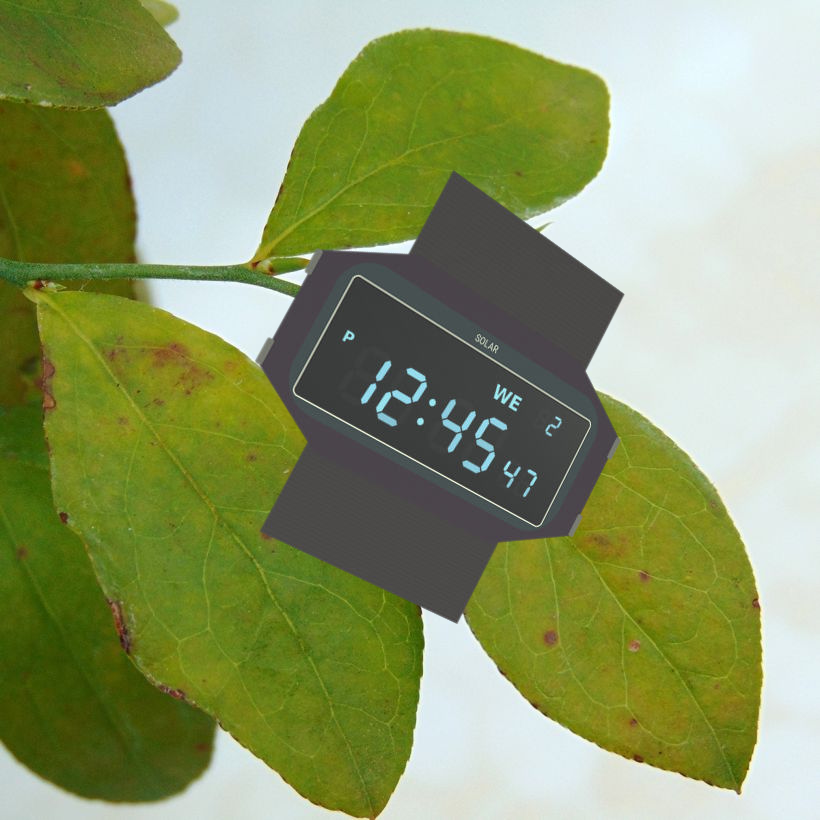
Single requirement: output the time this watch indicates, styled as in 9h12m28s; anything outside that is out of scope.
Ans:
12h45m47s
